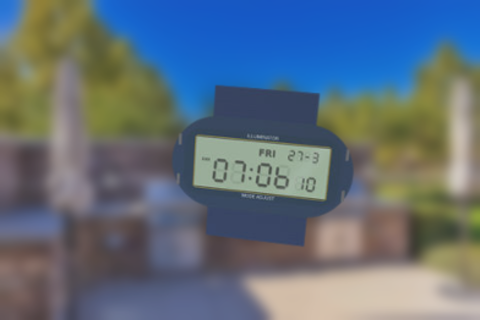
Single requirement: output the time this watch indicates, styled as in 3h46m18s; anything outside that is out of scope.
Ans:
7h06m10s
